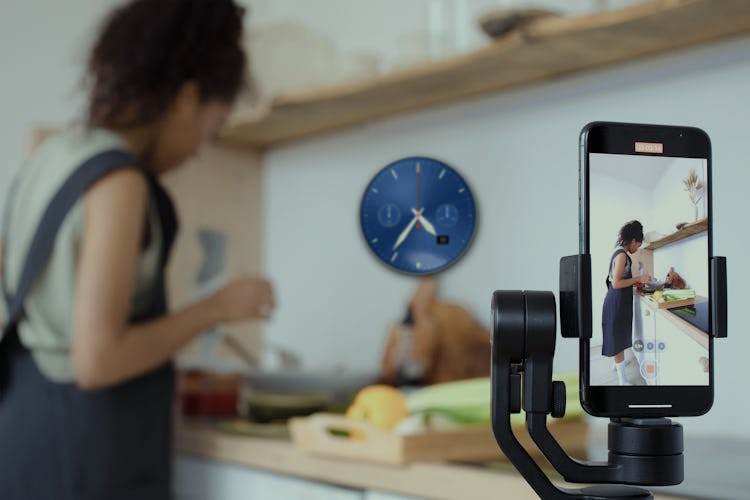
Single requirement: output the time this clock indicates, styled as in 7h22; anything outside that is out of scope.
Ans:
4h36
